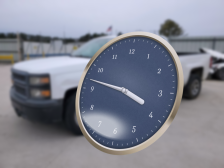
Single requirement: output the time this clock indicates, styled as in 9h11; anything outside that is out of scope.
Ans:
3h47
